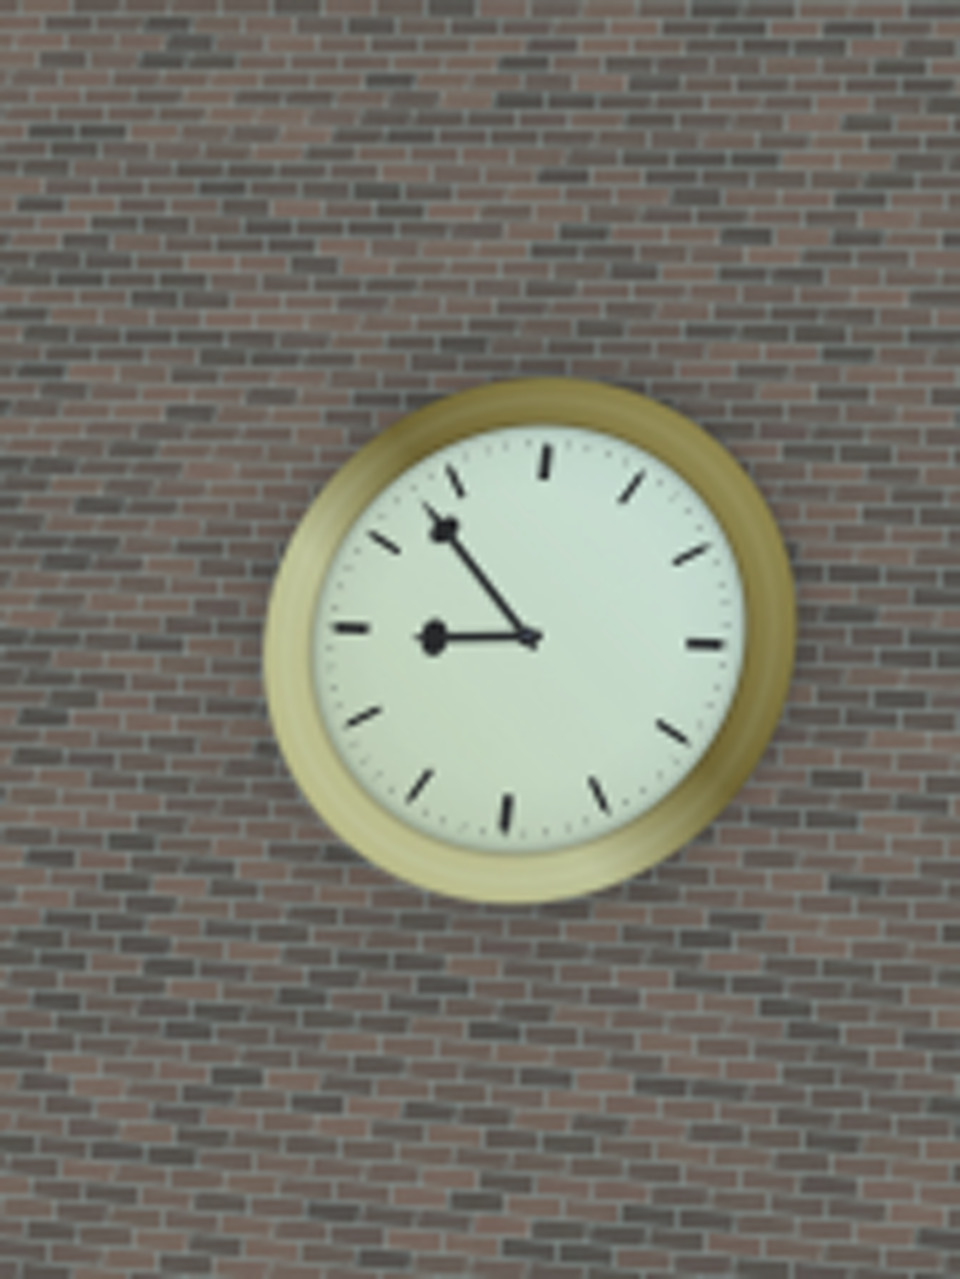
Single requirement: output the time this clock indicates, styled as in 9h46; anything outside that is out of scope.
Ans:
8h53
